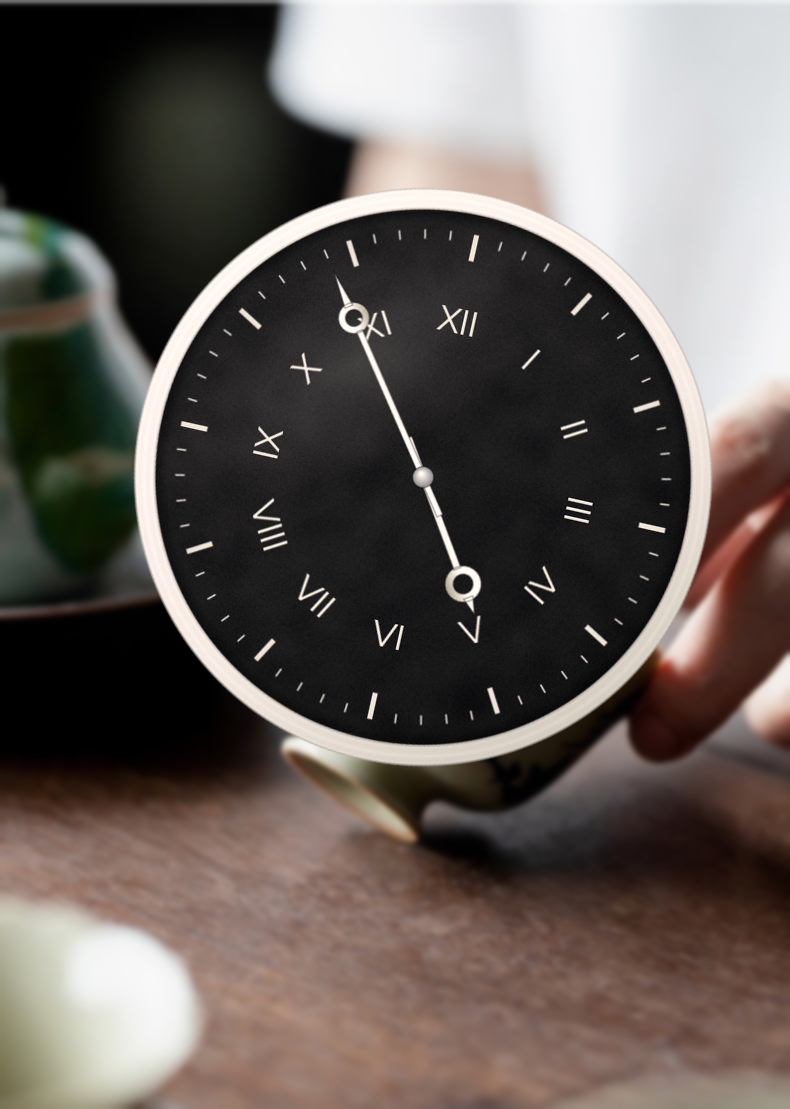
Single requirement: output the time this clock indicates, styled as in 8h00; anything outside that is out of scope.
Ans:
4h54
